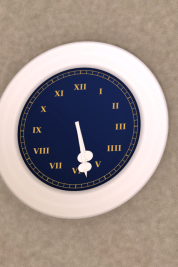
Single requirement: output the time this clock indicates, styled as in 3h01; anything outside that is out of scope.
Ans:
5h28
